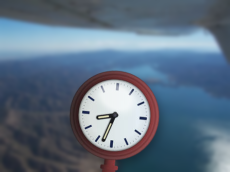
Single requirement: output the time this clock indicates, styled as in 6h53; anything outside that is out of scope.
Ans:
8h33
